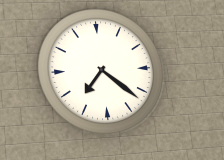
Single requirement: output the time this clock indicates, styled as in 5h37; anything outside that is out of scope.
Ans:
7h22
